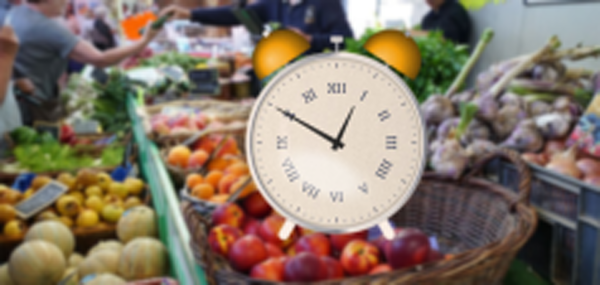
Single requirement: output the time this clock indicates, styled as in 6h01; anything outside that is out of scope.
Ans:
12h50
